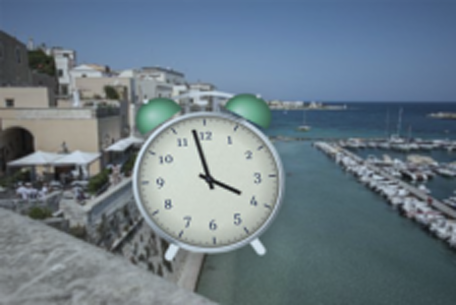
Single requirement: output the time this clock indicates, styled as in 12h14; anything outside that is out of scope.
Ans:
3h58
